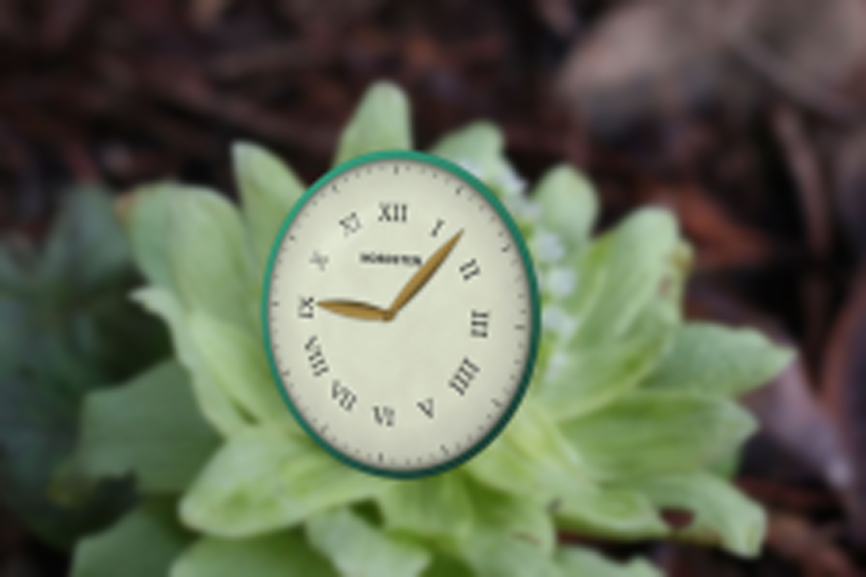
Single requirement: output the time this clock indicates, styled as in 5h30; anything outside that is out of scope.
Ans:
9h07
